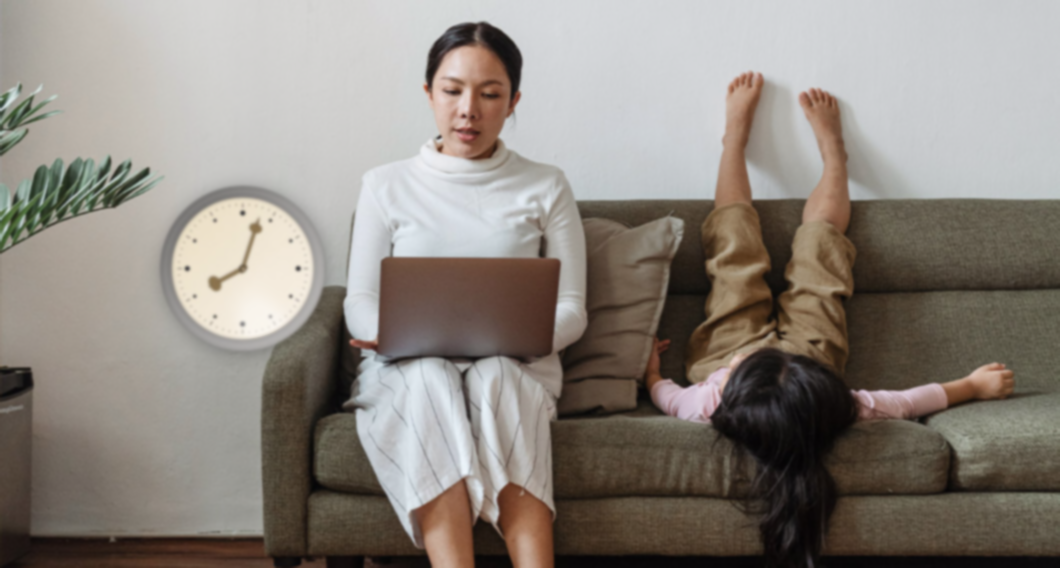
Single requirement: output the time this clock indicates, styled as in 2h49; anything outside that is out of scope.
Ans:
8h03
